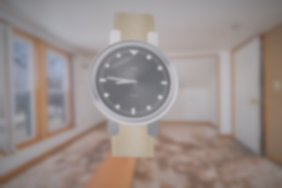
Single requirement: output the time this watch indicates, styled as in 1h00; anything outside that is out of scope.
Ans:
8h46
